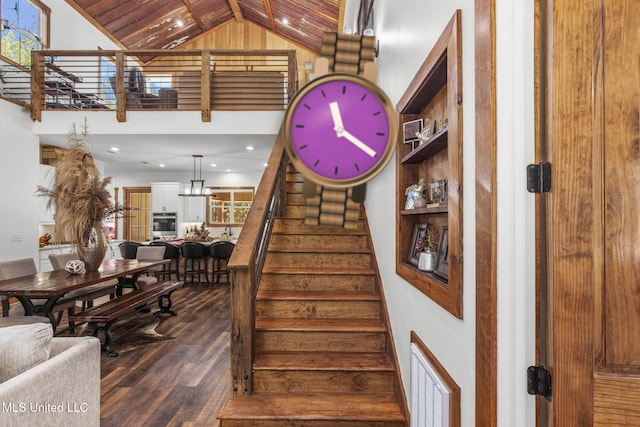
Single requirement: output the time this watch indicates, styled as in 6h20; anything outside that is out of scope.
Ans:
11h20
